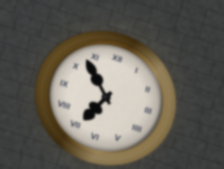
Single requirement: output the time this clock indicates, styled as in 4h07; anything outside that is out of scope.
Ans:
6h53
